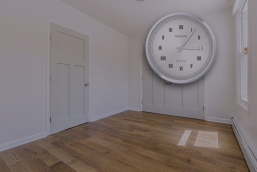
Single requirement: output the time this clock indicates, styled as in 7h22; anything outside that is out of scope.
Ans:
3h06
